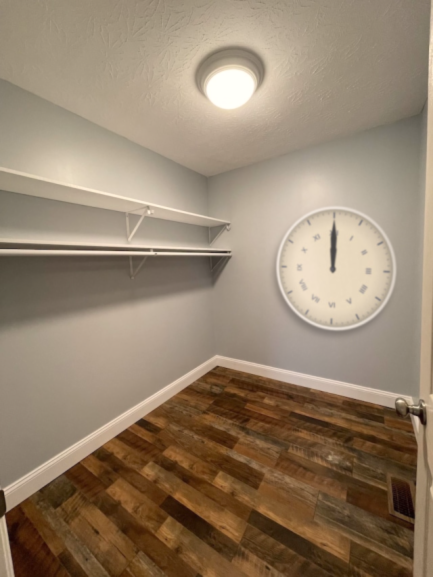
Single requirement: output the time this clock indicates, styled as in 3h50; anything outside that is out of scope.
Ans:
12h00
